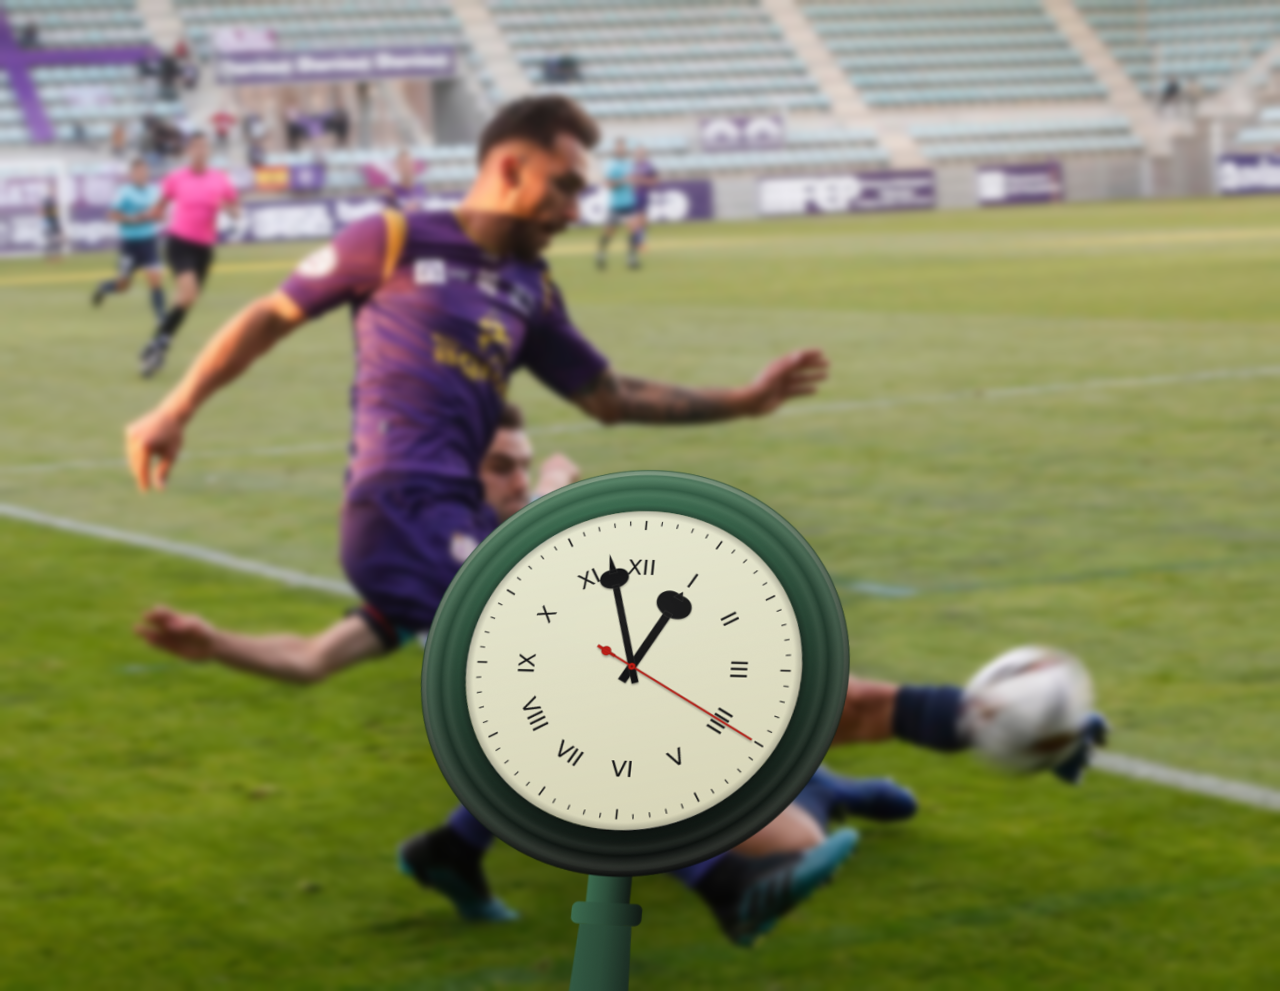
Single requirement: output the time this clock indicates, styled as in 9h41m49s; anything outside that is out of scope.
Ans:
12h57m20s
